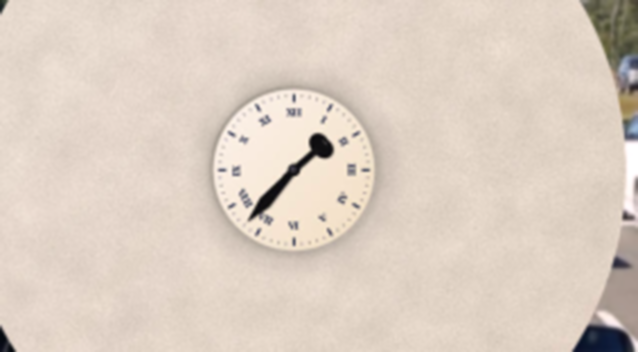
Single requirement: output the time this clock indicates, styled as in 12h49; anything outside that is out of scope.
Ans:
1h37
